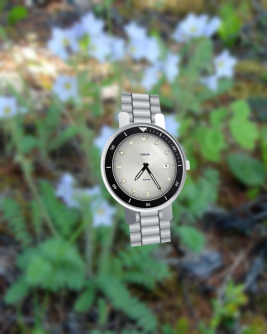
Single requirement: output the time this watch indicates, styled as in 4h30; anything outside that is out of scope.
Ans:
7h25
